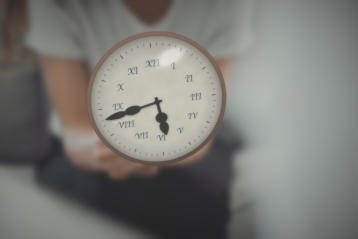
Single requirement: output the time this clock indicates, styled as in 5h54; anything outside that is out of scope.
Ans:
5h43
